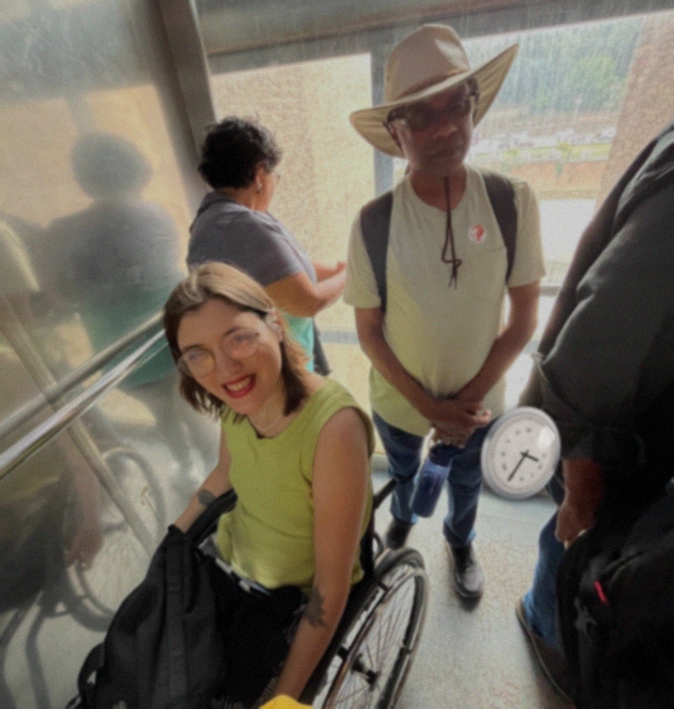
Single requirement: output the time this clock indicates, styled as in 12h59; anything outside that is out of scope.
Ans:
3h35
